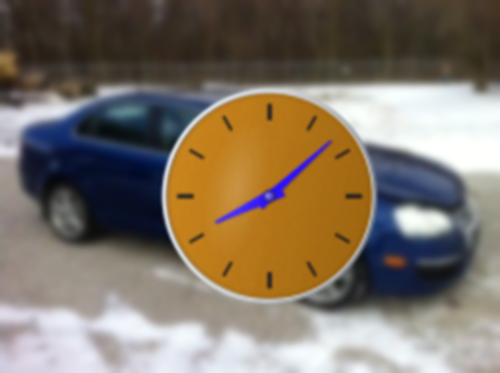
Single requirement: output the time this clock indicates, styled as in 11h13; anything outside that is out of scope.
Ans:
8h08
